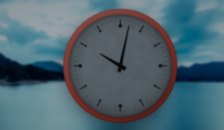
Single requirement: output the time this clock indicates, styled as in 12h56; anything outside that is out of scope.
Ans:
10h02
